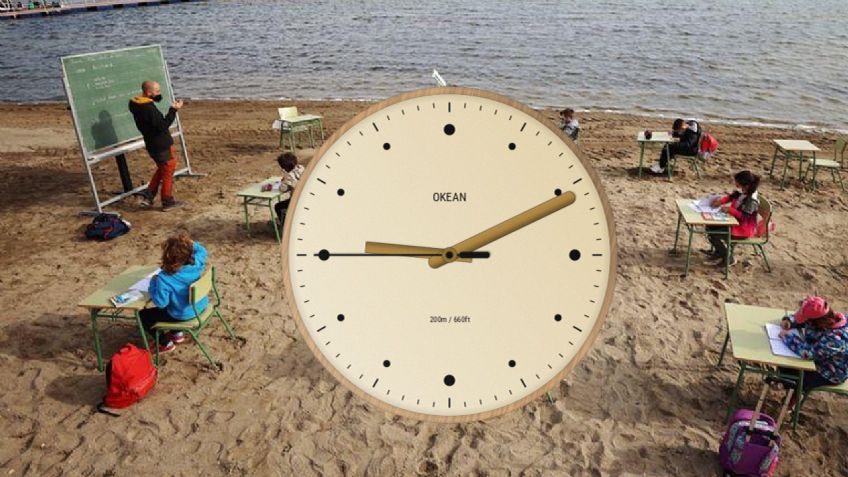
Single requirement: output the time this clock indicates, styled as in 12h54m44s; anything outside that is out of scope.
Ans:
9h10m45s
